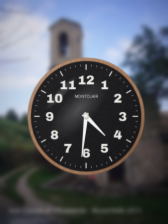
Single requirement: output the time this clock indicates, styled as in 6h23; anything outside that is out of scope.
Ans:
4h31
